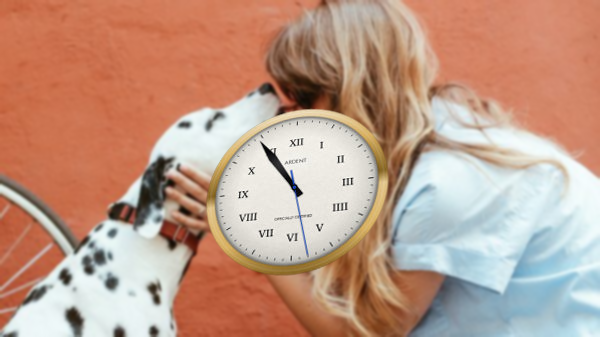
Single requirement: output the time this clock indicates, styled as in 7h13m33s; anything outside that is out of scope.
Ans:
10h54m28s
